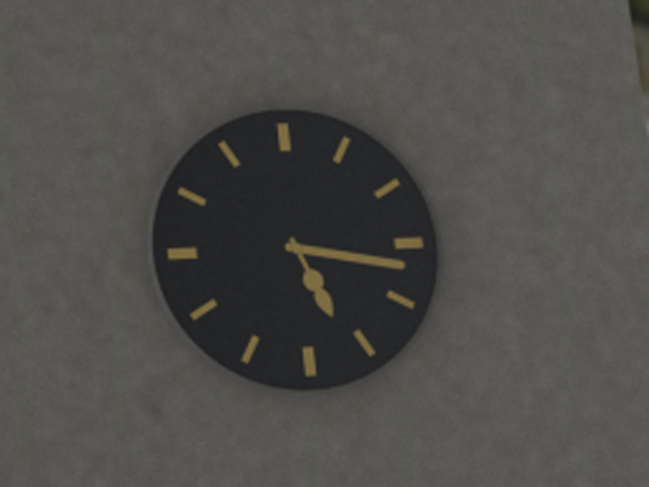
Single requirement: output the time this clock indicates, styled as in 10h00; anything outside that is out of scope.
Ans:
5h17
